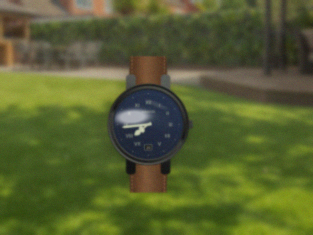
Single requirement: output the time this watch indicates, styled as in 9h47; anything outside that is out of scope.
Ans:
7h44
